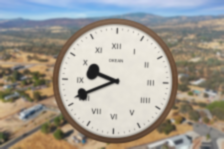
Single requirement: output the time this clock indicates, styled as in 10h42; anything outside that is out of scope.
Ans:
9h41
